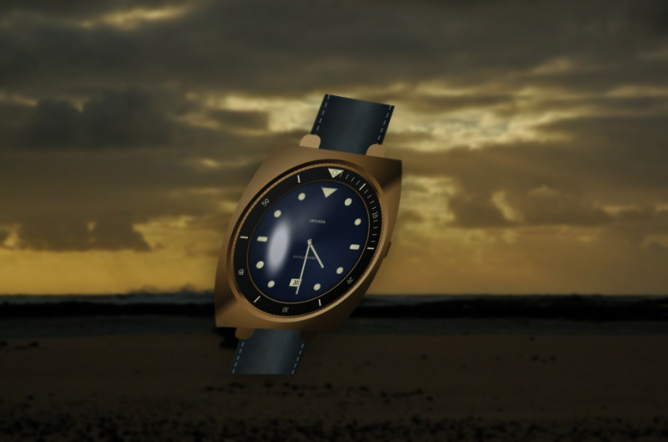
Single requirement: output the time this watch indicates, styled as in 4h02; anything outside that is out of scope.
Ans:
4h29
